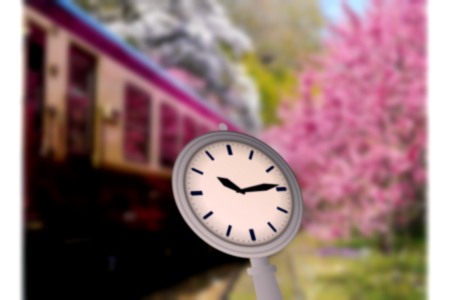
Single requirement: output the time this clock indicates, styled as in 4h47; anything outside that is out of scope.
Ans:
10h14
